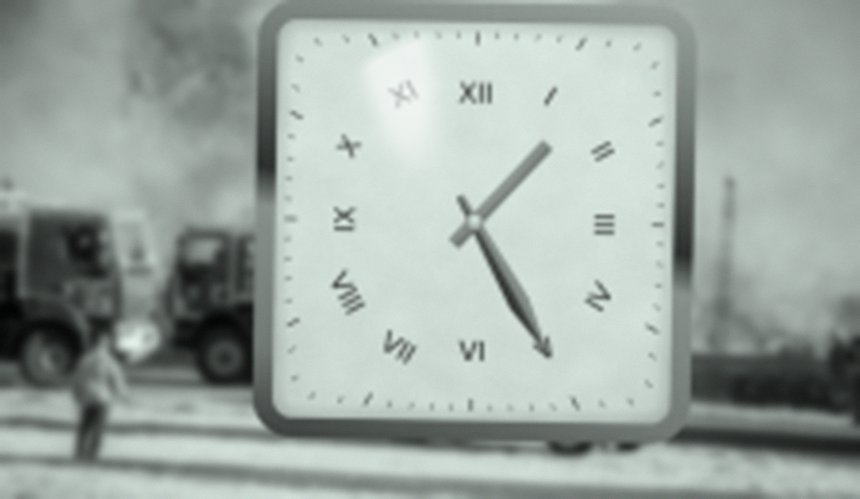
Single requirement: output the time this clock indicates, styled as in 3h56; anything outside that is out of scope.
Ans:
1h25
